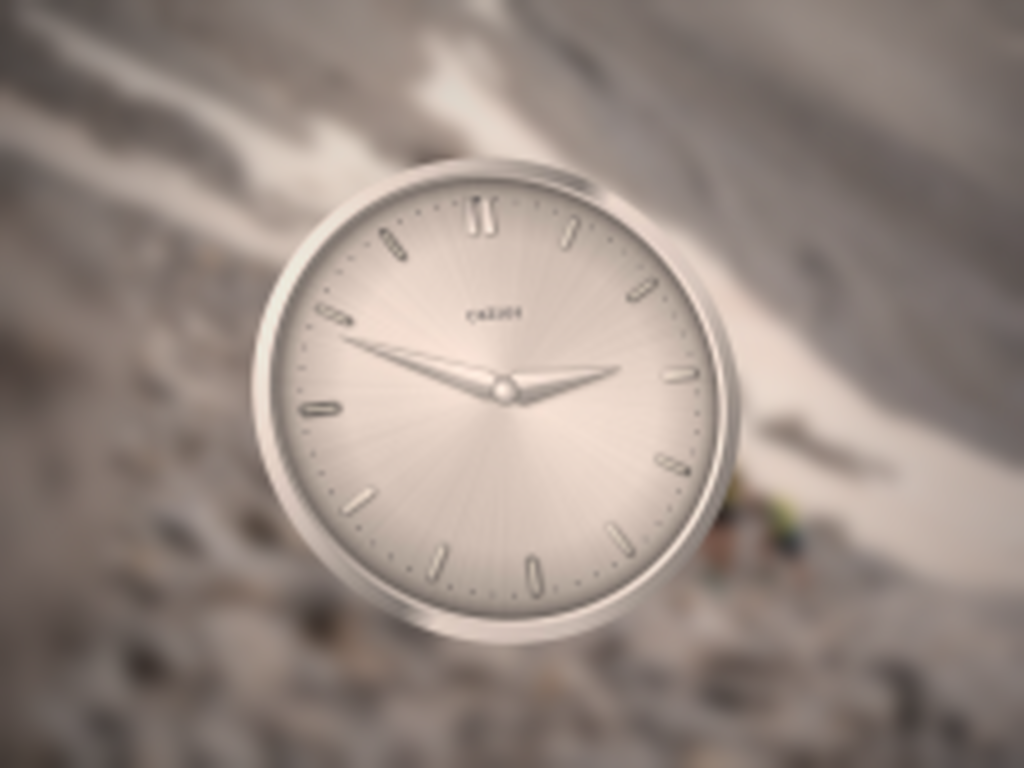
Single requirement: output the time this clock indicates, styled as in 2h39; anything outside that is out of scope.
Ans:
2h49
